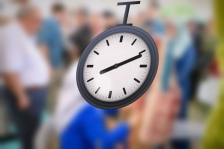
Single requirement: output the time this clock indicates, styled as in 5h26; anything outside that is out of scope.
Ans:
8h11
